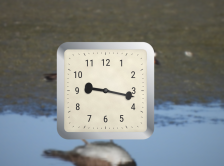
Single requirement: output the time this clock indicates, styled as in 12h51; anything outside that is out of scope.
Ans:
9h17
